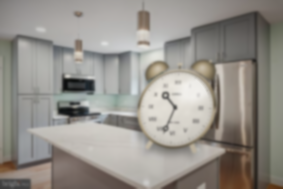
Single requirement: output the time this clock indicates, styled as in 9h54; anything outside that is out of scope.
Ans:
10h33
